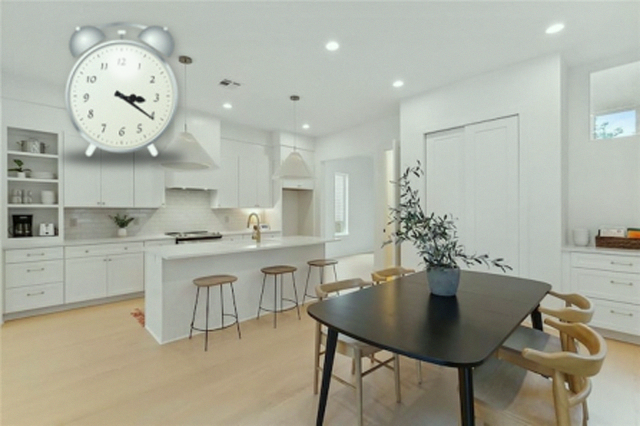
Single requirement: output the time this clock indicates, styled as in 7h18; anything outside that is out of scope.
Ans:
3h21
